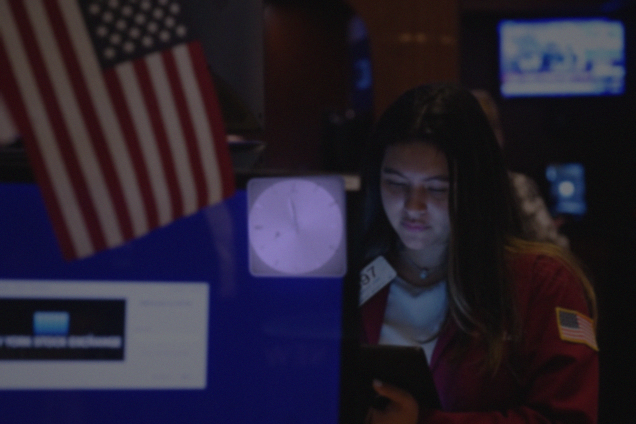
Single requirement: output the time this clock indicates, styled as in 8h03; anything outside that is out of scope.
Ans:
7h58
